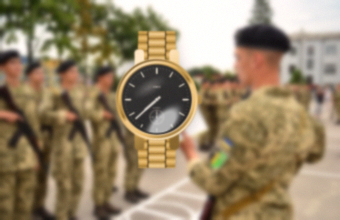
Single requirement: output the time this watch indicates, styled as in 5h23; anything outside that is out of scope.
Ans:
7h38
